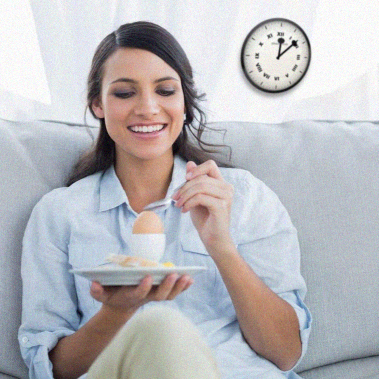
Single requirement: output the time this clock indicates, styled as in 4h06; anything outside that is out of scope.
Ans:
12h08
